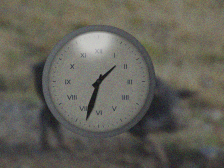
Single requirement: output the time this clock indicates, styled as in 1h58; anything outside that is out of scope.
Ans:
1h33
